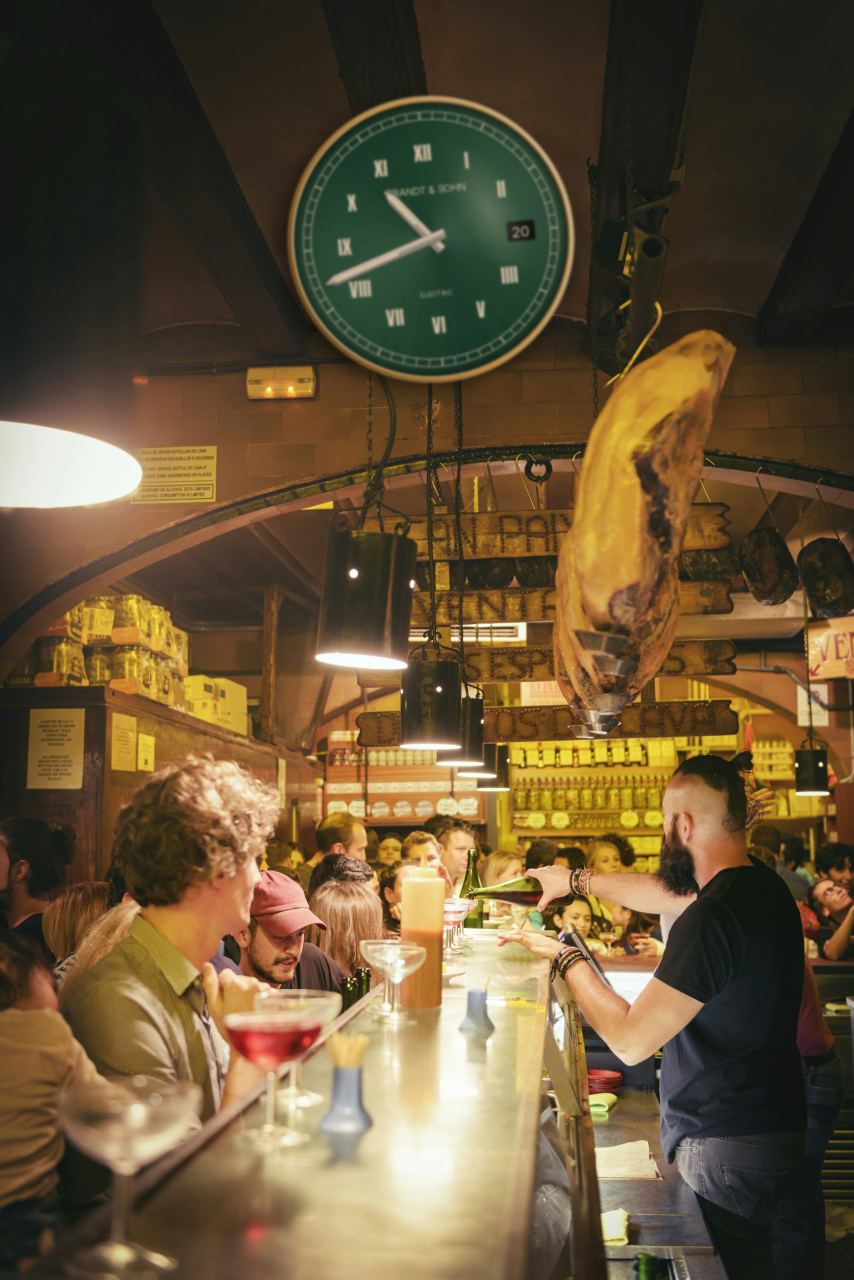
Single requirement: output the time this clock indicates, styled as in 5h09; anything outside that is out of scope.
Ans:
10h42
